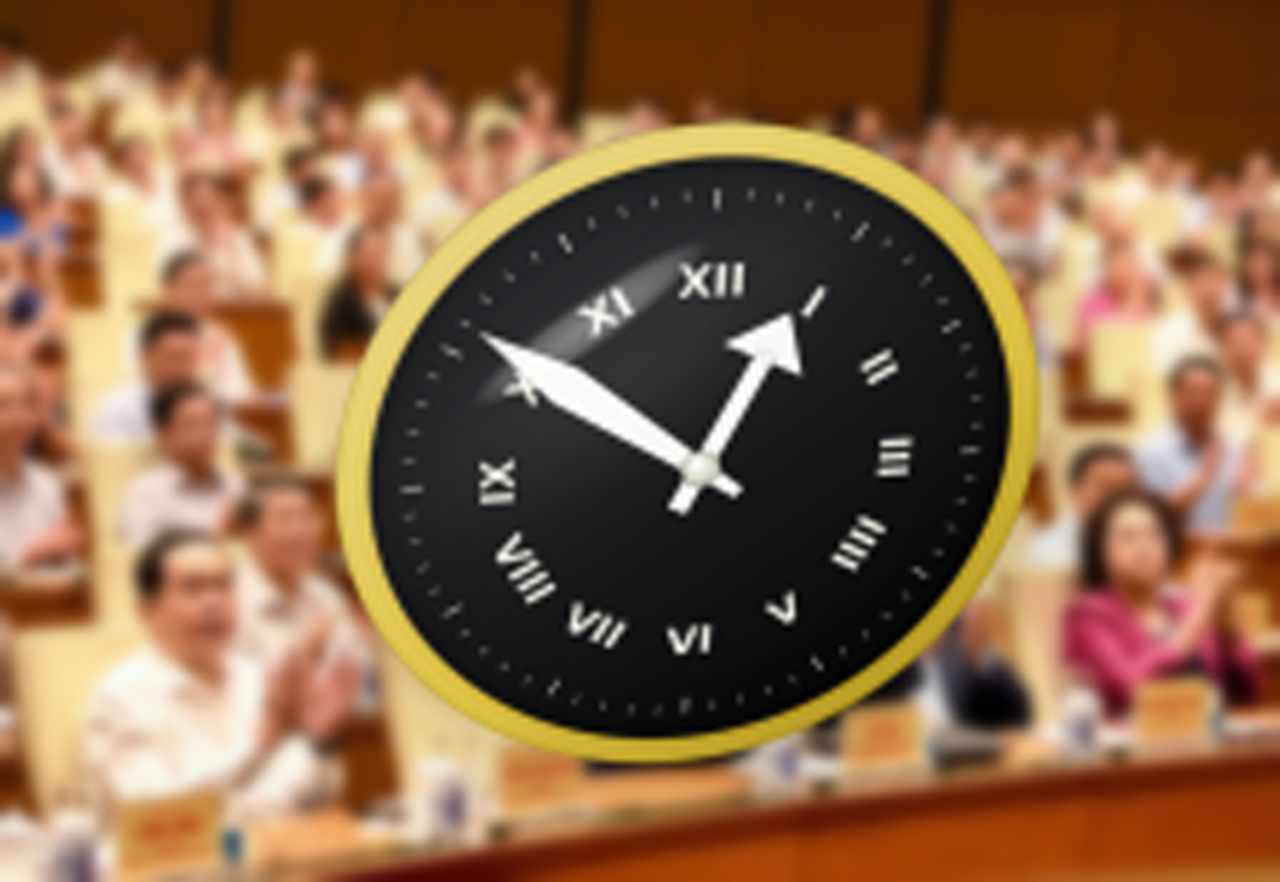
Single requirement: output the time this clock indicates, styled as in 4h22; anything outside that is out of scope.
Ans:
12h51
